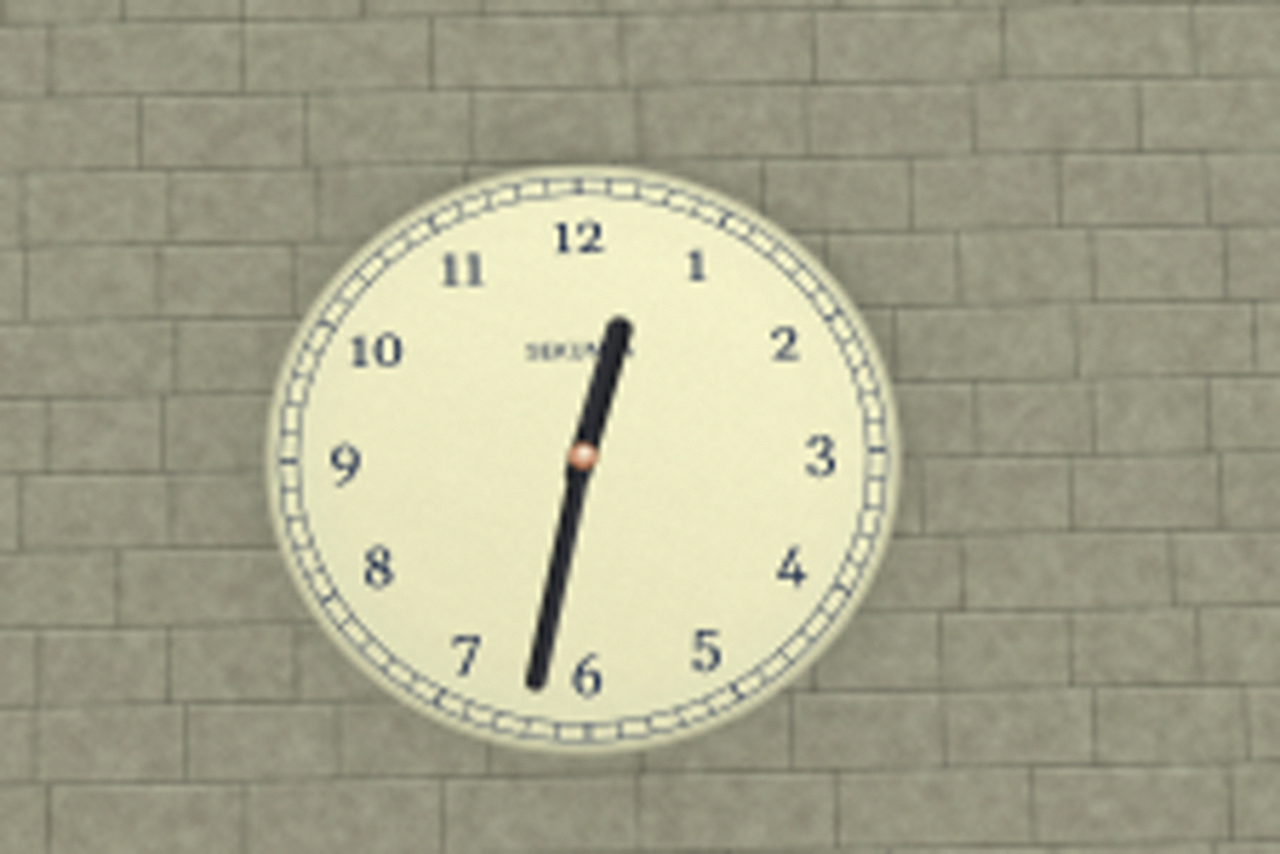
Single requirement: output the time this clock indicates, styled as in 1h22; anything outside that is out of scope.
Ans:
12h32
